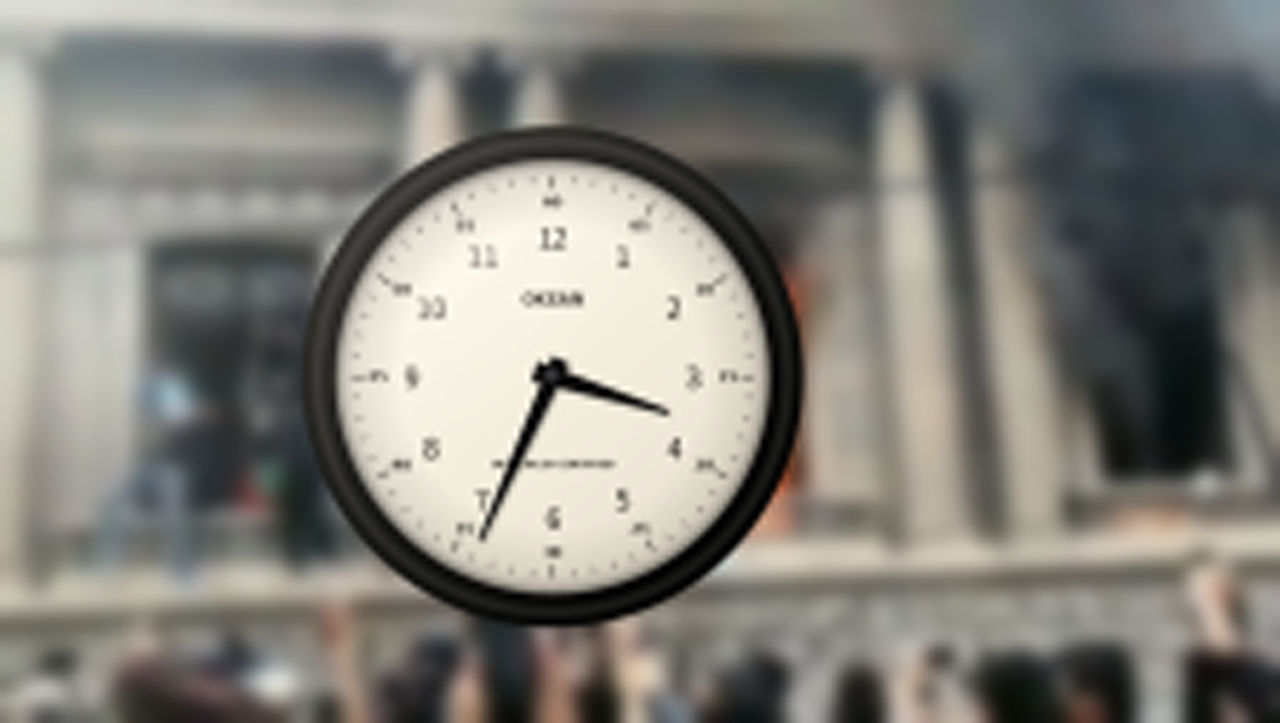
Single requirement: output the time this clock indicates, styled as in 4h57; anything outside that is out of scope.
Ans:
3h34
